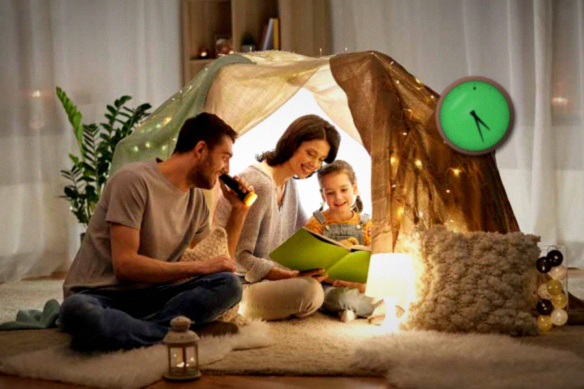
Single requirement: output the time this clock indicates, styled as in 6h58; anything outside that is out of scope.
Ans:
4h27
